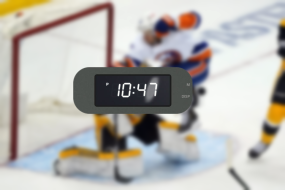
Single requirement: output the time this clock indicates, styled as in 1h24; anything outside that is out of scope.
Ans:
10h47
